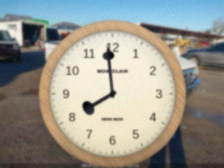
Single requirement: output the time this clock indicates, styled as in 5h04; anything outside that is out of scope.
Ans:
7h59
